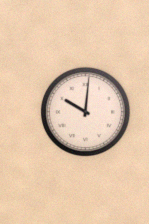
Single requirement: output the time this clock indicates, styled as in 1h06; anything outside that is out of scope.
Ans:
10h01
